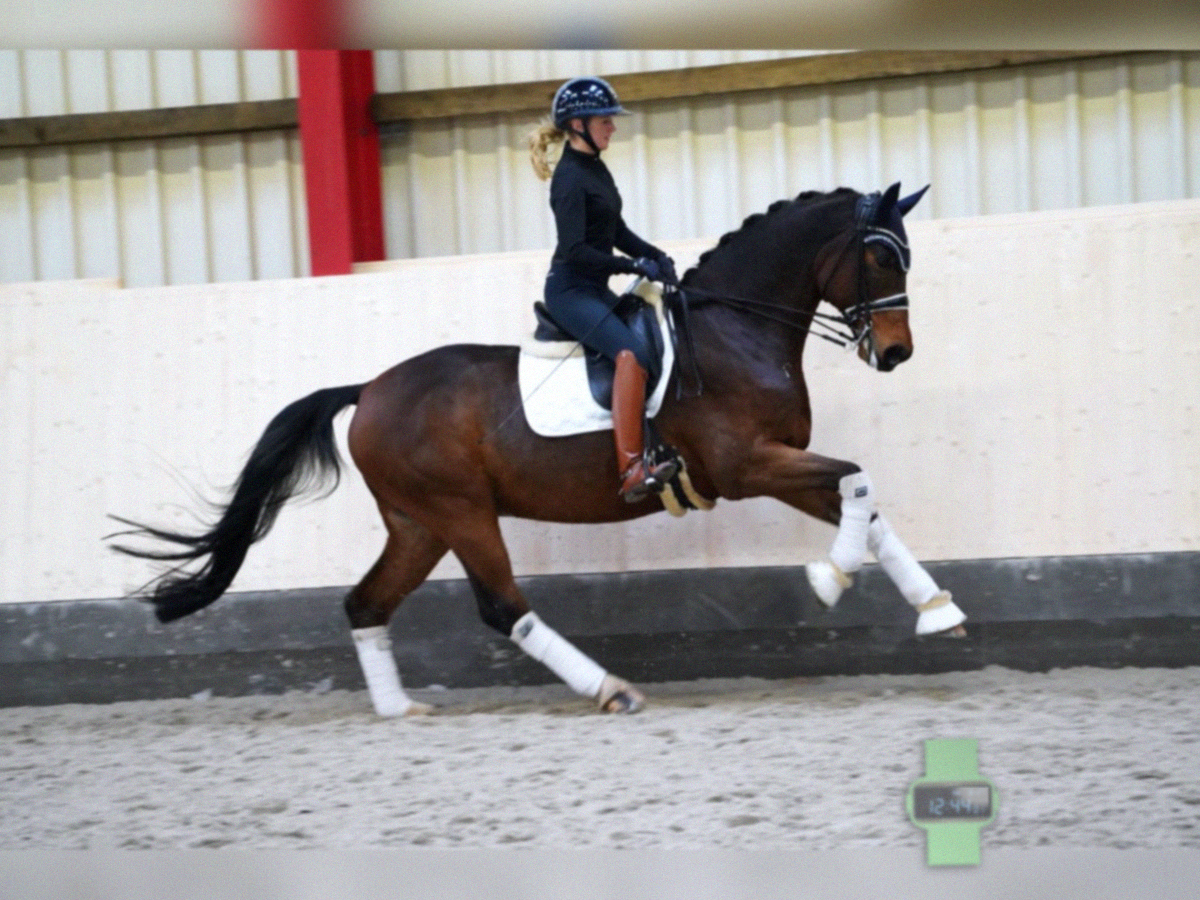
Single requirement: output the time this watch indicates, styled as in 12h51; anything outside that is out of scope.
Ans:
12h44
